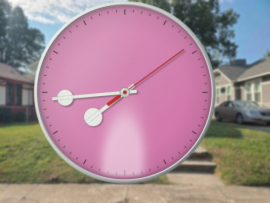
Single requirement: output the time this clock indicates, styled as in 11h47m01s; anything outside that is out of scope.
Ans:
7h44m09s
